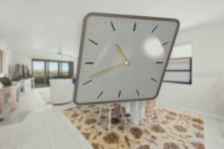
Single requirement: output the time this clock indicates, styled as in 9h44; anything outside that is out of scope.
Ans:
10h41
